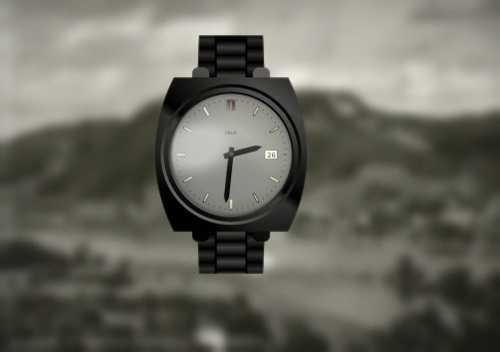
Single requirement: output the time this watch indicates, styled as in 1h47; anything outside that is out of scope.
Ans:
2h31
